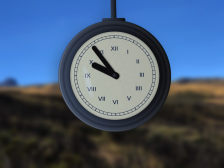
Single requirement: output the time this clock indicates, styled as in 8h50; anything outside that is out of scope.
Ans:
9h54
